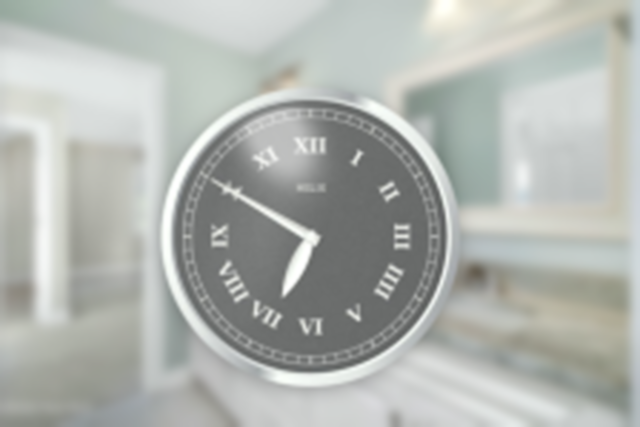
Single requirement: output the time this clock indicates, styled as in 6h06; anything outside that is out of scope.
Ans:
6h50
